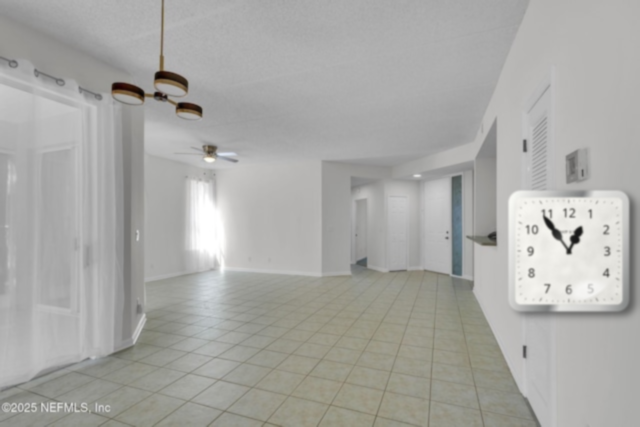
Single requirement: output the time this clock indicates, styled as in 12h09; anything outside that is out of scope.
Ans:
12h54
